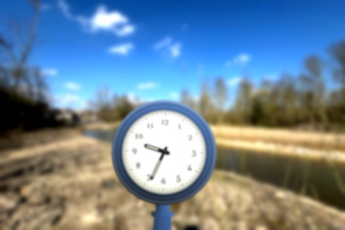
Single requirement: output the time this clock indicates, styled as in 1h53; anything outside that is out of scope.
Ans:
9h34
